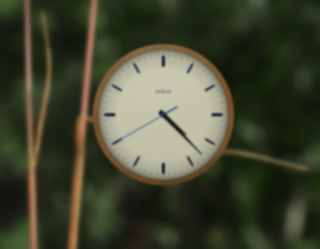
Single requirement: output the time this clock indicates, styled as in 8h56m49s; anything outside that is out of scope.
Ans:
4h22m40s
